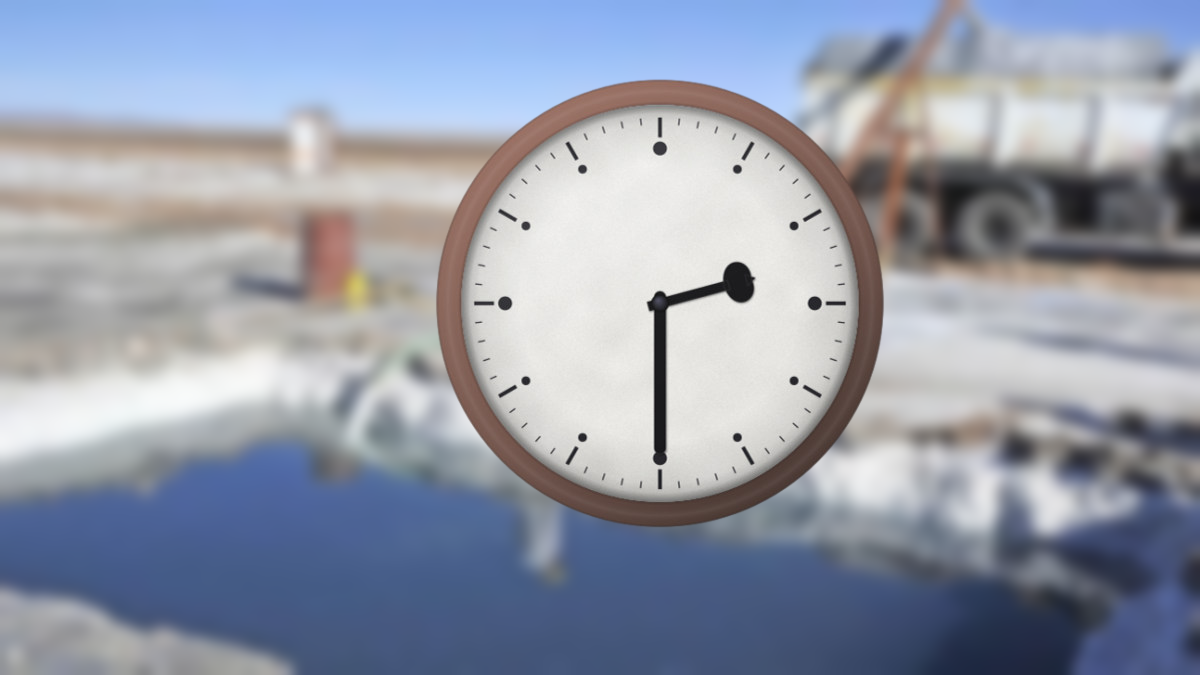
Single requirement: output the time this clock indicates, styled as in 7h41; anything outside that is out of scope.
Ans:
2h30
